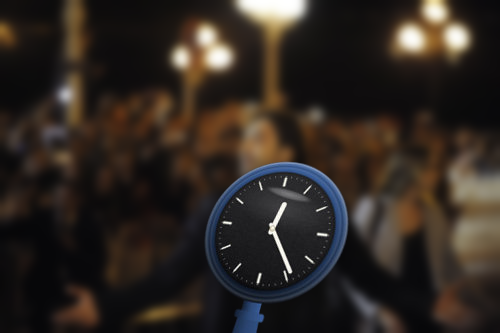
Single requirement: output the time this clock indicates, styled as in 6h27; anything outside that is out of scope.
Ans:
12h24
